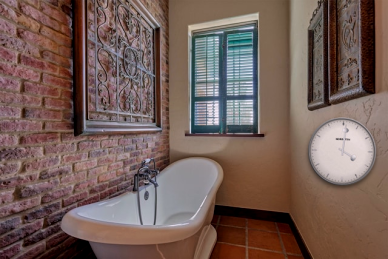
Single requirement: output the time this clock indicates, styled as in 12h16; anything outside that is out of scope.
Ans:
4h01
